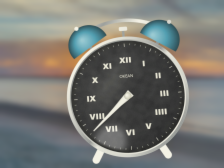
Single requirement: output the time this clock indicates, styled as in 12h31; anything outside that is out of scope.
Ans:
7h38
